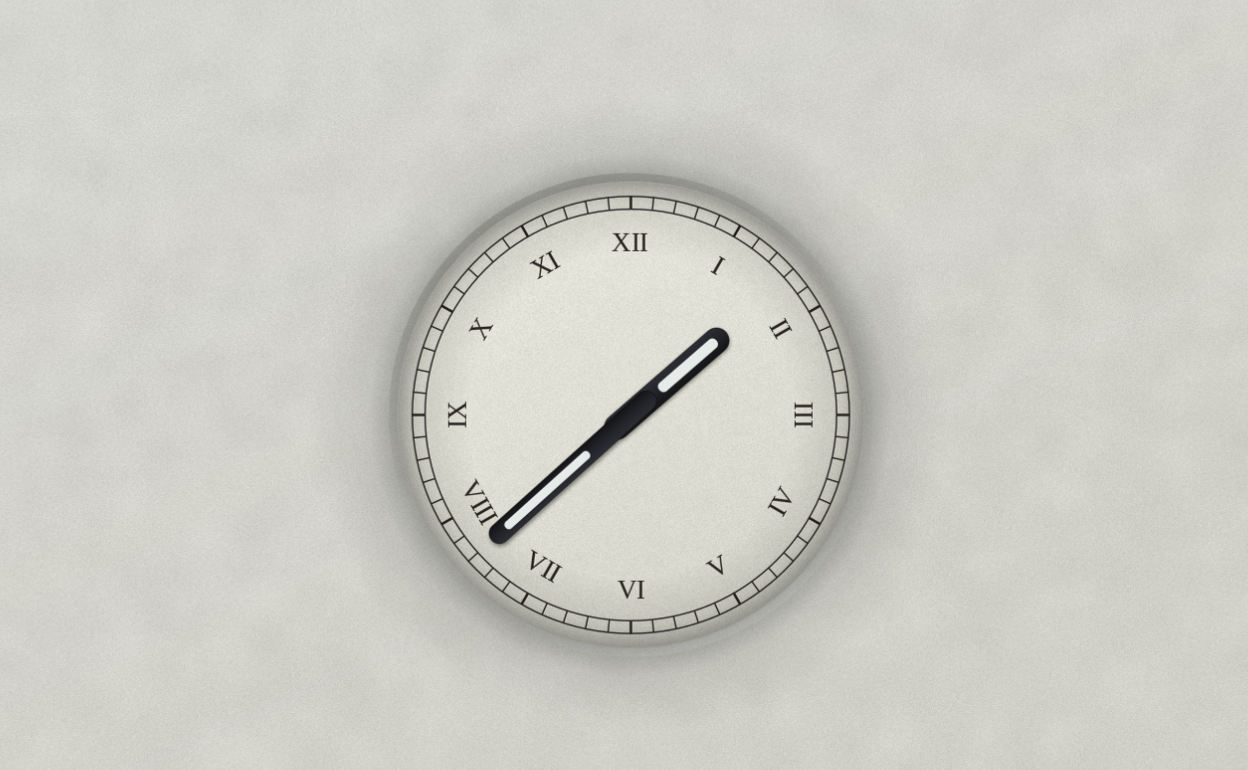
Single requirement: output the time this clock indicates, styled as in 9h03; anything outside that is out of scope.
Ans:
1h38
